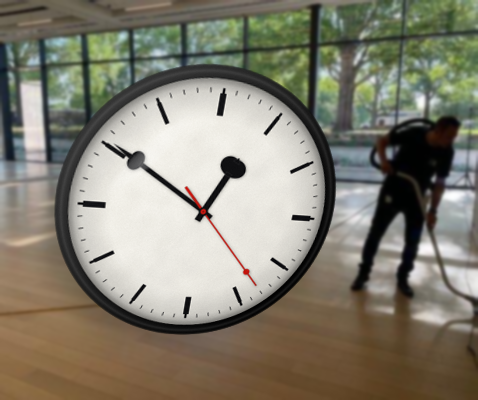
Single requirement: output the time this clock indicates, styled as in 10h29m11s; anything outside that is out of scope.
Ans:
12h50m23s
